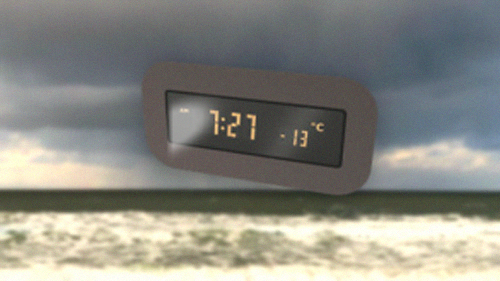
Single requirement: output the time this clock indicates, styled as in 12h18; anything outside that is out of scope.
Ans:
7h27
